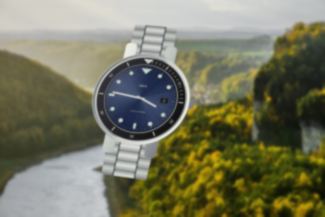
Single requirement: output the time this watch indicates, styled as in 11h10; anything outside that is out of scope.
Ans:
3h46
